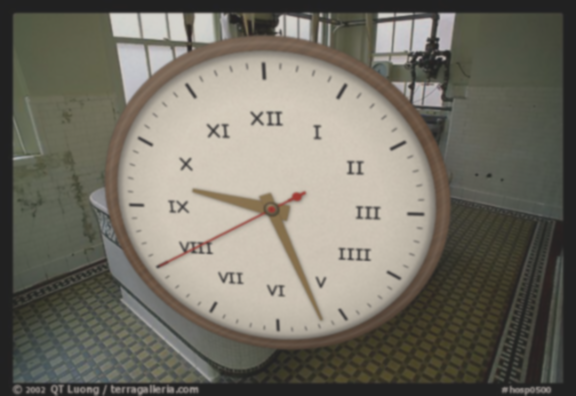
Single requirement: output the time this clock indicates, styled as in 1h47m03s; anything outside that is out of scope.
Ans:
9h26m40s
